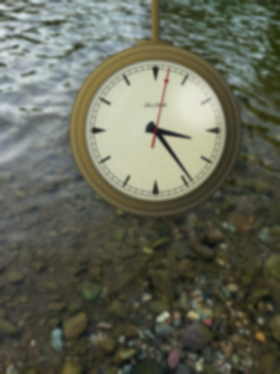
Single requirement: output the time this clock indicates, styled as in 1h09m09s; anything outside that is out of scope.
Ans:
3h24m02s
